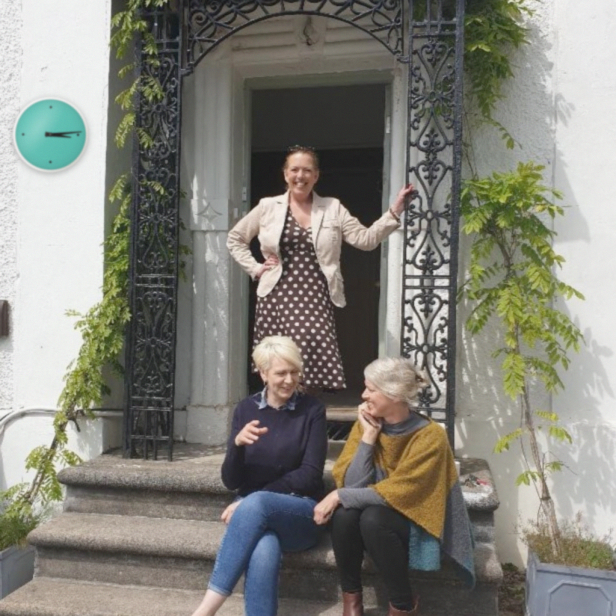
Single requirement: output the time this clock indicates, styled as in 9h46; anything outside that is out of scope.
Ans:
3h14
